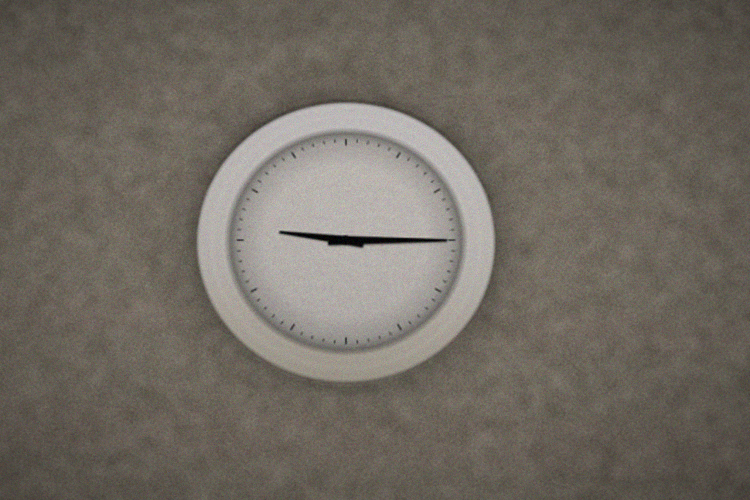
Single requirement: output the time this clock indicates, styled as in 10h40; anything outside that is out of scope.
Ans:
9h15
